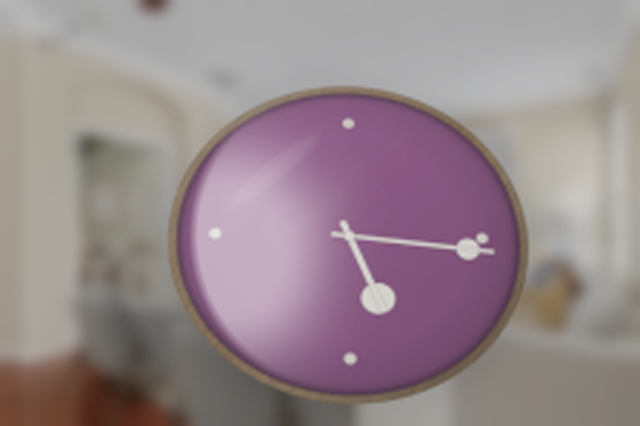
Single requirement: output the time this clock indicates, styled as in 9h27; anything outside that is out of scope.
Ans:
5h16
